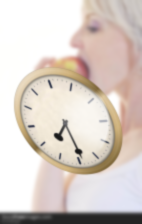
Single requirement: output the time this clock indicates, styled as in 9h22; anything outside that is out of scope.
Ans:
7h29
